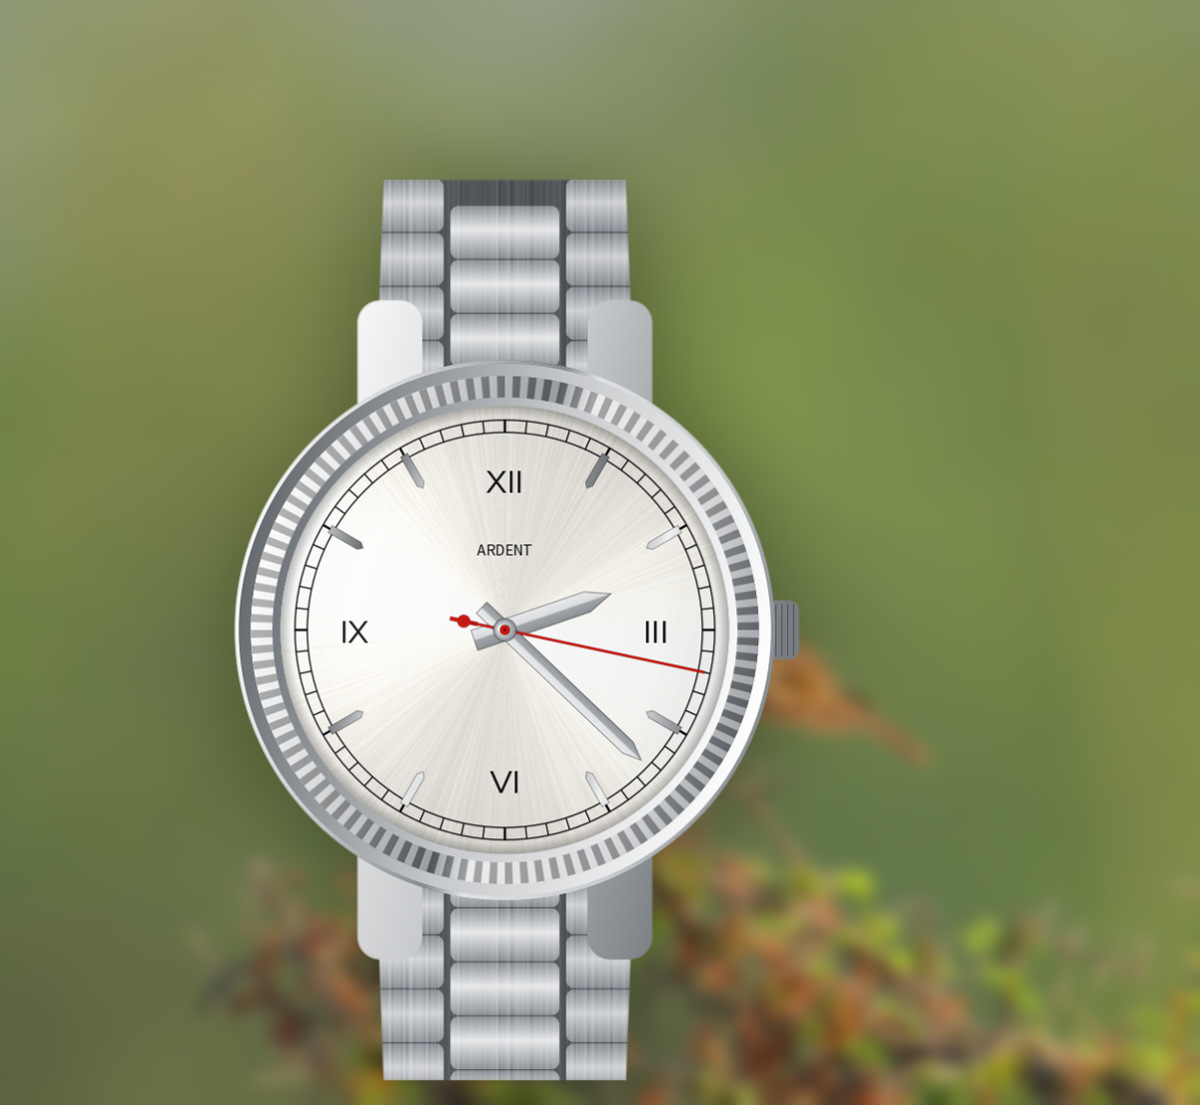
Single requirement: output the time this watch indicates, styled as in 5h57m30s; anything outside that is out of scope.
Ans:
2h22m17s
